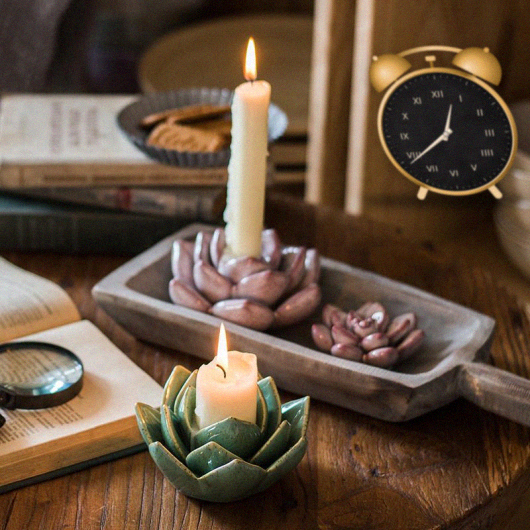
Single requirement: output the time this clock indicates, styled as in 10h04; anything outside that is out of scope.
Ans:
12h39
